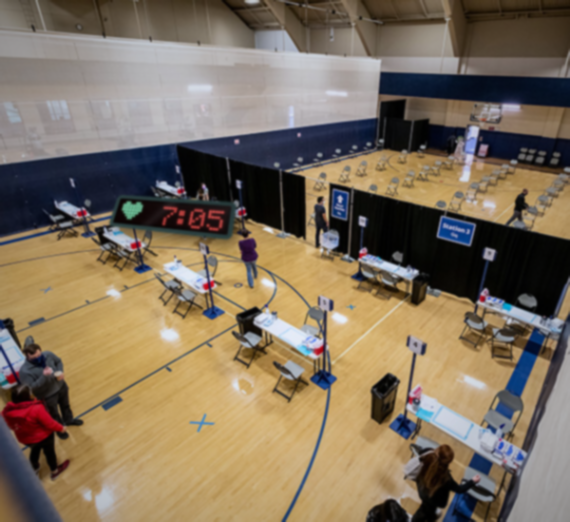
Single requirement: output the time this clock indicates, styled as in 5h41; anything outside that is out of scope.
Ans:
7h05
